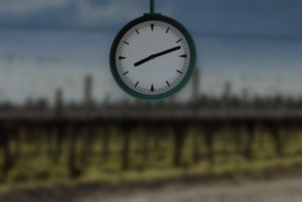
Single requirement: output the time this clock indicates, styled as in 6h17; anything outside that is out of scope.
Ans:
8h12
